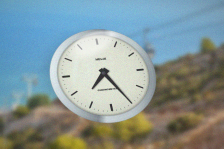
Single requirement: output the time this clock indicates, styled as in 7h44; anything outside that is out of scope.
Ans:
7h25
